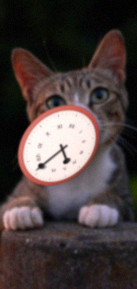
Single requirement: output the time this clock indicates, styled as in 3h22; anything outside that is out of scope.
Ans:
4h36
